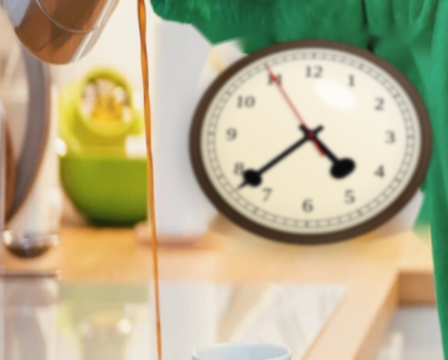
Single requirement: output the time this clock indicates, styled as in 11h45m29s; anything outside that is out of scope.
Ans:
4h37m55s
